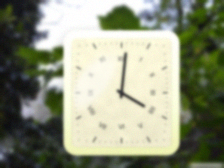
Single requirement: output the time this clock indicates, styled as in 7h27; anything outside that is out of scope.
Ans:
4h01
